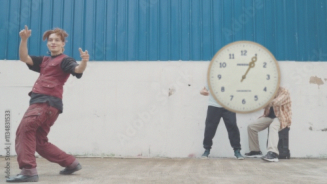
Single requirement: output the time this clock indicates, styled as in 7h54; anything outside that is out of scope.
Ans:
1h05
